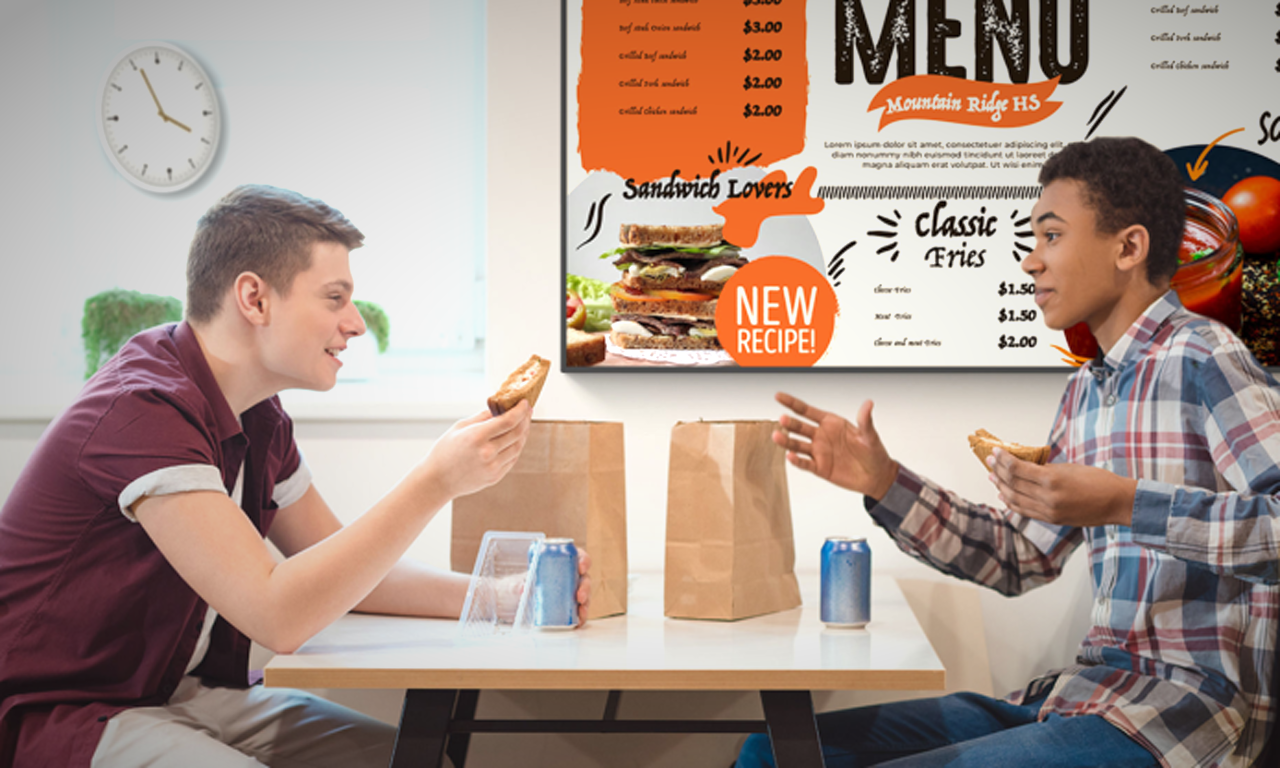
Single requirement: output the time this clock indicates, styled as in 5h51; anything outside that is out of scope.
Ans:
3h56
